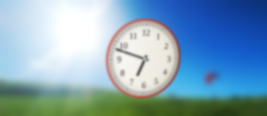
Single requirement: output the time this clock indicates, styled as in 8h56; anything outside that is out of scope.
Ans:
6h48
